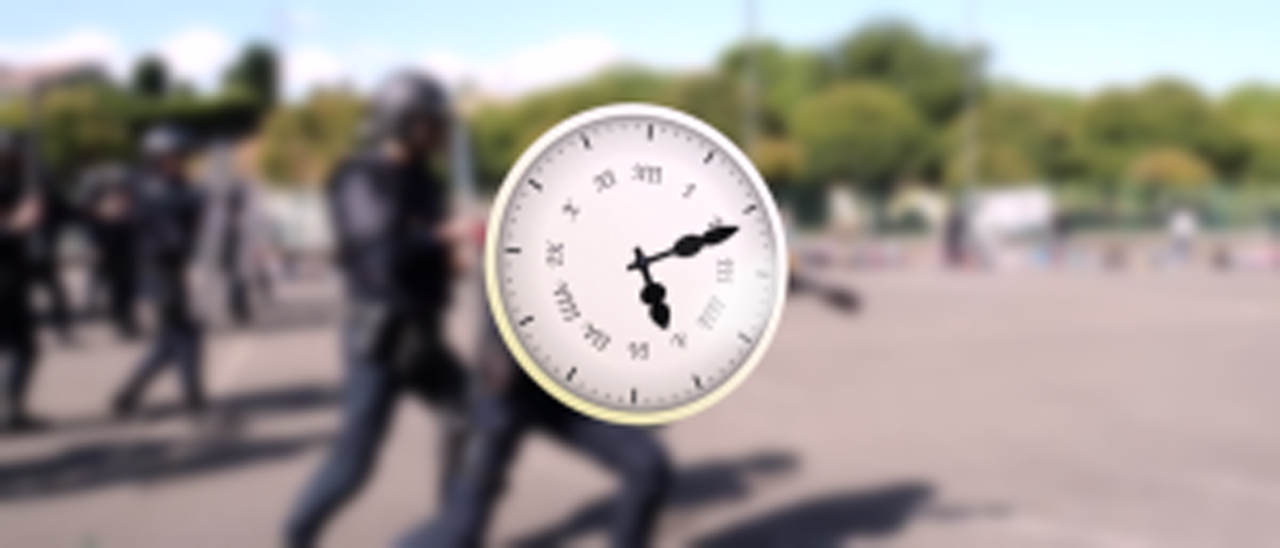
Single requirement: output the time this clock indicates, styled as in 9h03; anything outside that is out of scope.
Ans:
5h11
